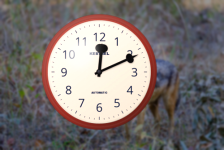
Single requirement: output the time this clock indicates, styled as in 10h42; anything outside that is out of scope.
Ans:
12h11
